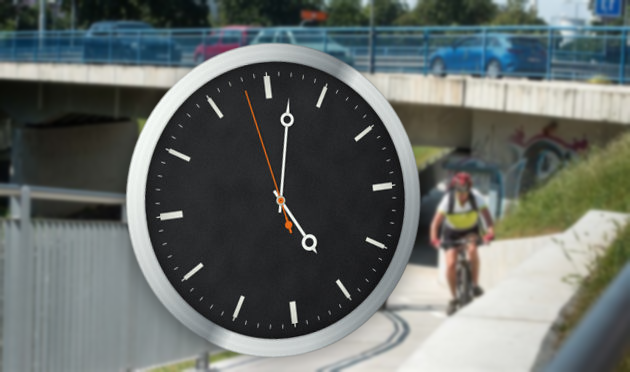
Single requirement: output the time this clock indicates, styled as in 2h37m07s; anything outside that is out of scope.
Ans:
5h01m58s
